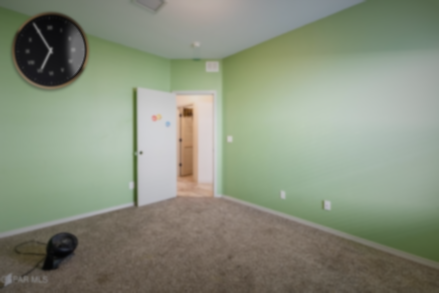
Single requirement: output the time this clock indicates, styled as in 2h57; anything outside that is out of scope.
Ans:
6h55
